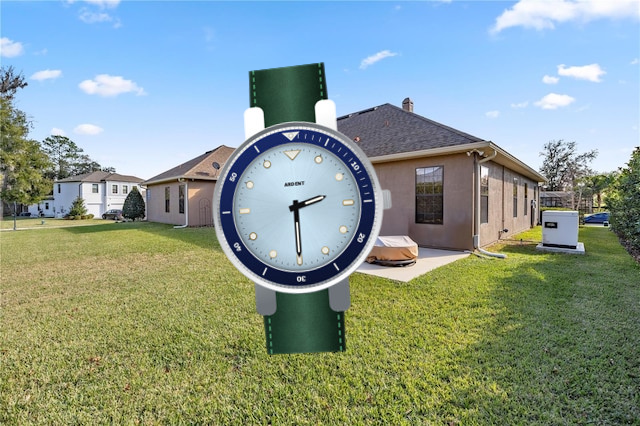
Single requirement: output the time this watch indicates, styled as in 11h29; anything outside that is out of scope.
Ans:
2h30
